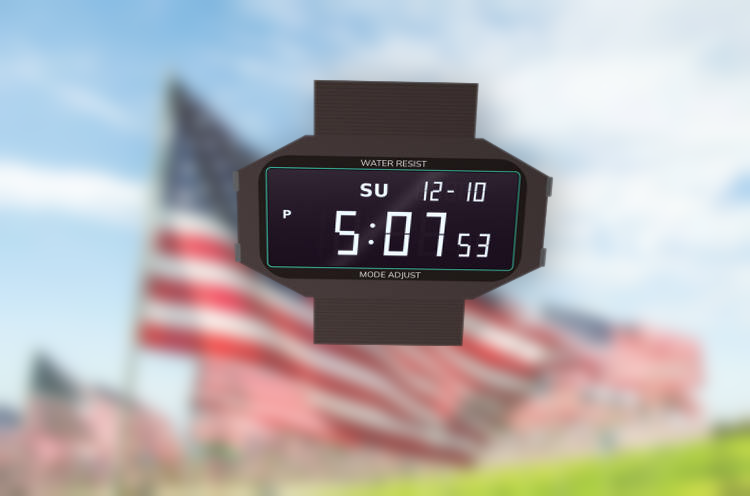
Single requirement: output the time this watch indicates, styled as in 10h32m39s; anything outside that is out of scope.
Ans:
5h07m53s
